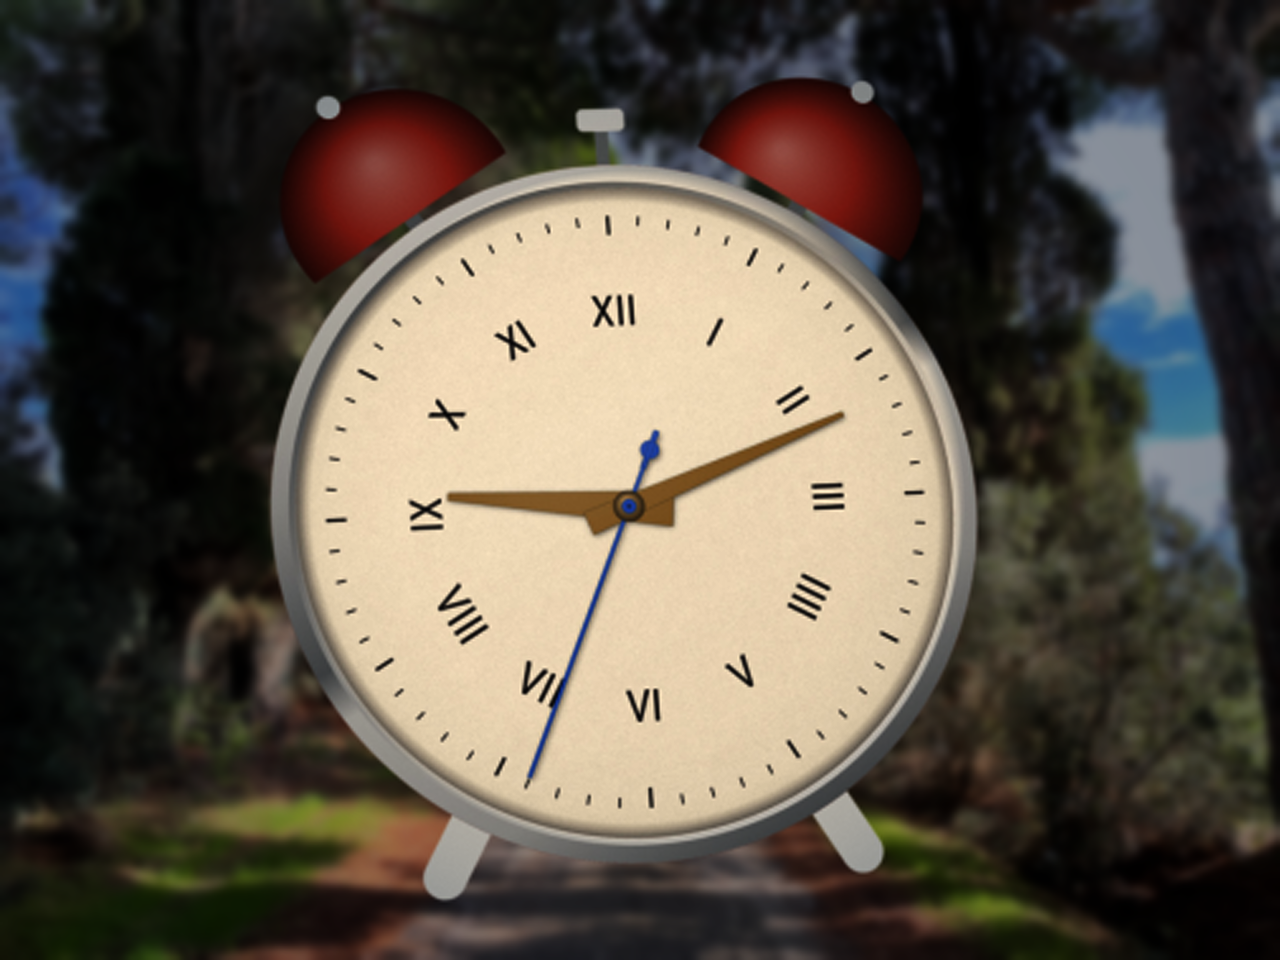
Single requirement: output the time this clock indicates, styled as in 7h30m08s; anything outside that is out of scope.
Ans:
9h11m34s
